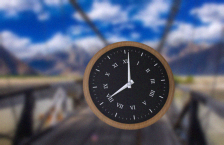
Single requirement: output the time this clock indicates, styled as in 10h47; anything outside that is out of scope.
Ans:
8h01
